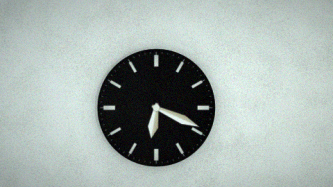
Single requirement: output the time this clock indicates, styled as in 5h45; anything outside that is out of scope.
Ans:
6h19
